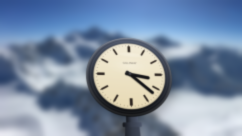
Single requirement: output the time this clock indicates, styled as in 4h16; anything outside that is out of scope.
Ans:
3h22
